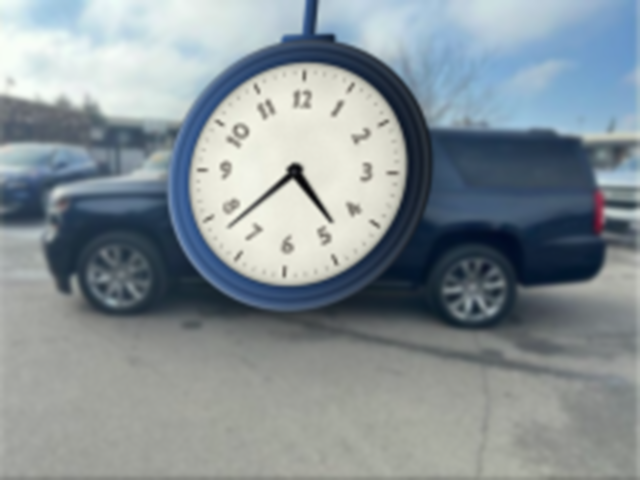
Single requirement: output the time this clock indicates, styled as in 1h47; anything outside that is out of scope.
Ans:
4h38
